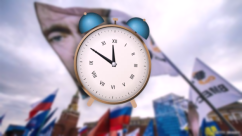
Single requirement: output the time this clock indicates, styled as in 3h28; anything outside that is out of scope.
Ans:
11h50
